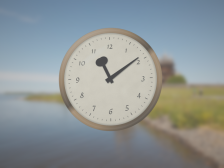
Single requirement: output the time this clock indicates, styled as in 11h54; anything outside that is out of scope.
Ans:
11h09
